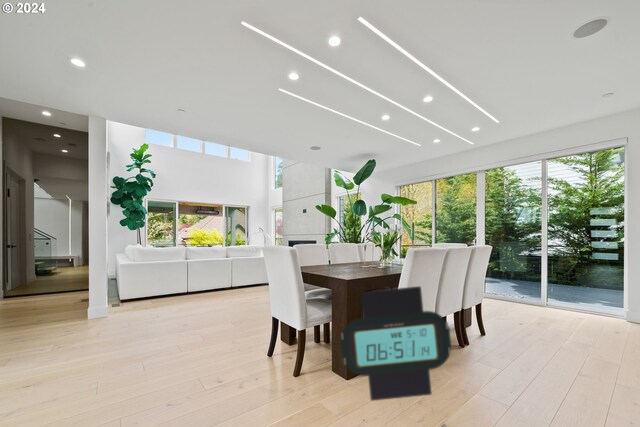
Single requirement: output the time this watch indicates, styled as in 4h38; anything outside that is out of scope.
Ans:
6h51
